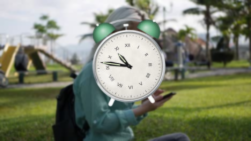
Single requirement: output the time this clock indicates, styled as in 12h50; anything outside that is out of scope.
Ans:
10h47
